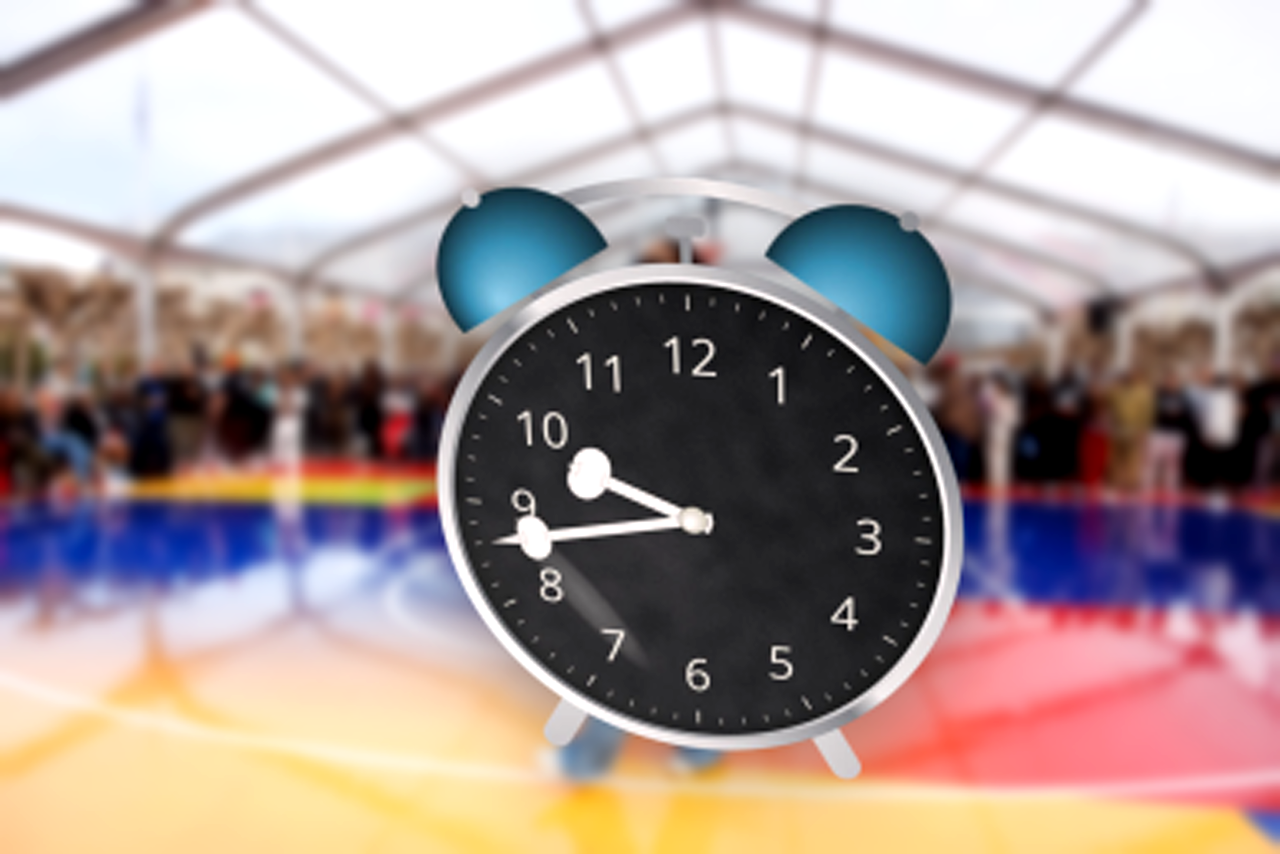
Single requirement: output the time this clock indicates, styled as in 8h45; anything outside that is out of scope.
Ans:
9h43
